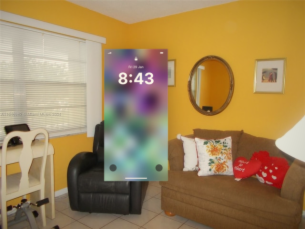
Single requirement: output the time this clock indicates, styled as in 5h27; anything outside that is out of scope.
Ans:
8h43
